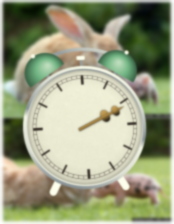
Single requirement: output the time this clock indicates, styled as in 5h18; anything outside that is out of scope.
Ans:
2h11
